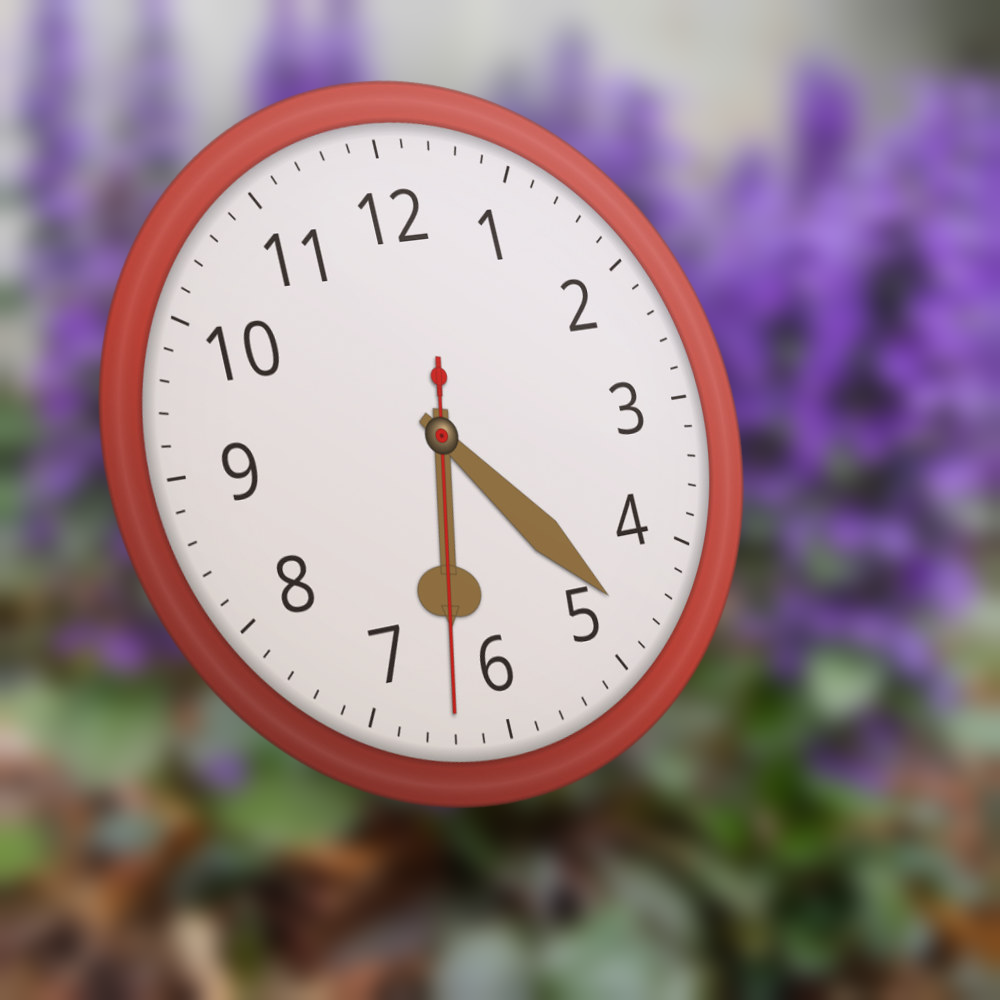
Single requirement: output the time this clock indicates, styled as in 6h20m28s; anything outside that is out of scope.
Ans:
6h23m32s
